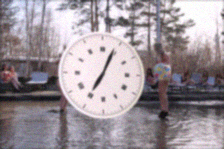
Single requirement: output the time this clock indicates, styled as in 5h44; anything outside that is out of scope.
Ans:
7h04
